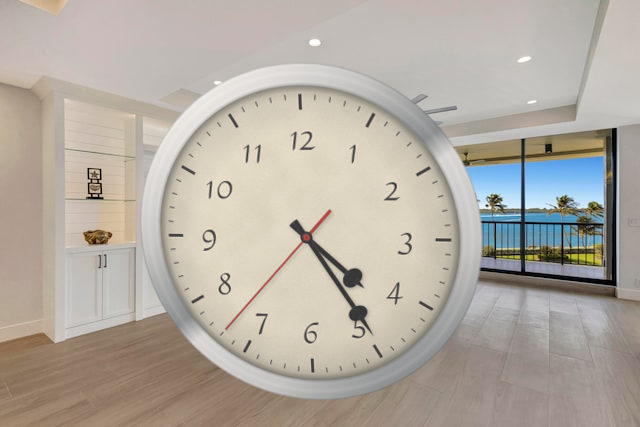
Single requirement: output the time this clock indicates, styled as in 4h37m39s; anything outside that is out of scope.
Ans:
4h24m37s
